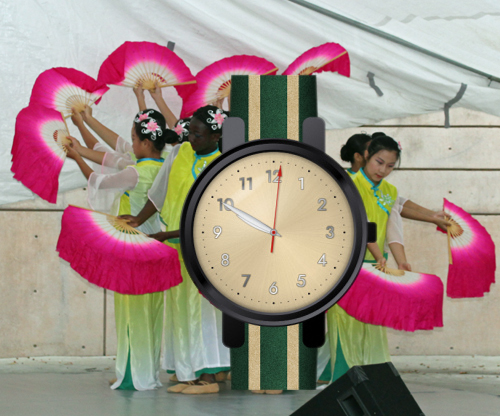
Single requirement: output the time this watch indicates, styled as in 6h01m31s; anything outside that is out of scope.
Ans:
9h50m01s
